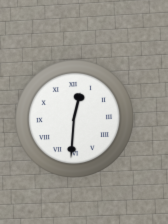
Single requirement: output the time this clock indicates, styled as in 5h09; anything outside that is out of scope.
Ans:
12h31
